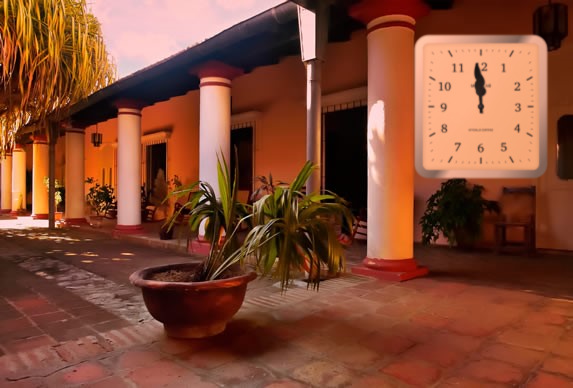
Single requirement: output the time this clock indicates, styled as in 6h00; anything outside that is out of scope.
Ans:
11h59
